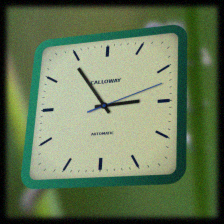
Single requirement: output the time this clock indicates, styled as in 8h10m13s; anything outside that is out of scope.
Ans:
2h54m12s
